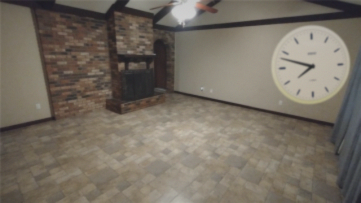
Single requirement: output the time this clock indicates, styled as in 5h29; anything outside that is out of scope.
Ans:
7h48
